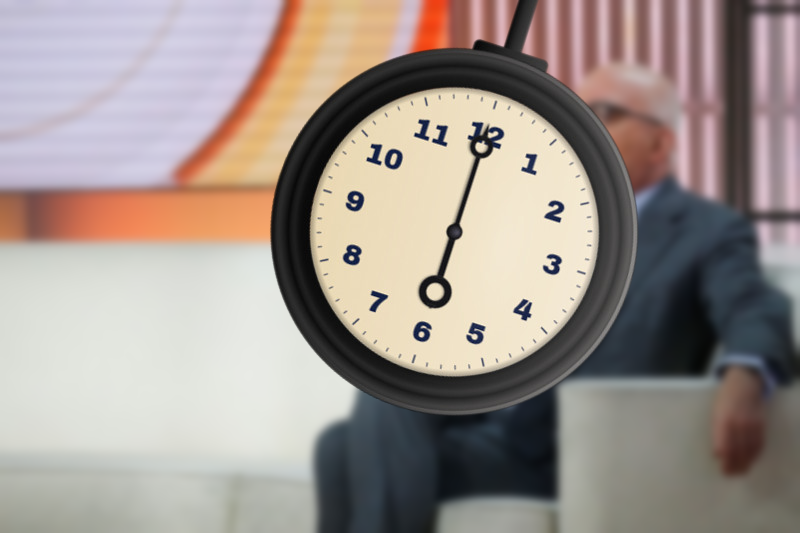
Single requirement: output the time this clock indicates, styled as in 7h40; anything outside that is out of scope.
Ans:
6h00
